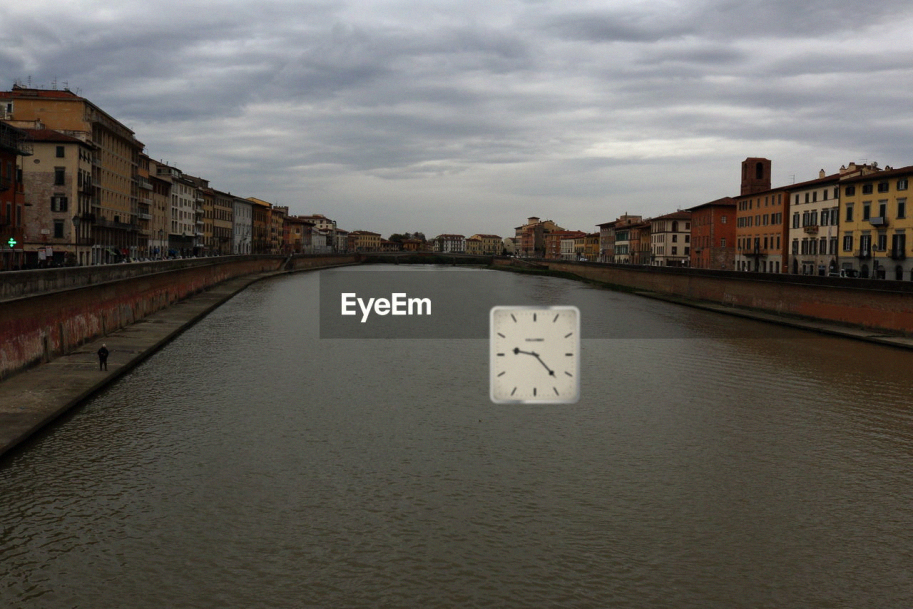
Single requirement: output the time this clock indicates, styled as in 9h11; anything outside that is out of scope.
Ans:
9h23
